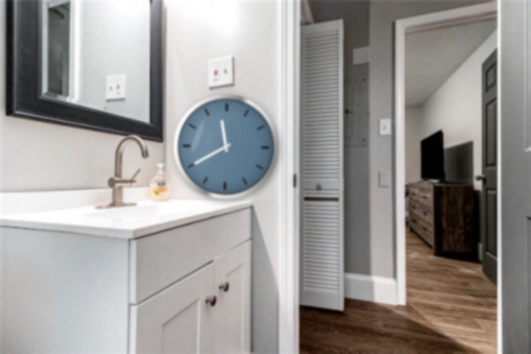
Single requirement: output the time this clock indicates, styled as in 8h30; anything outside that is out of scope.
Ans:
11h40
